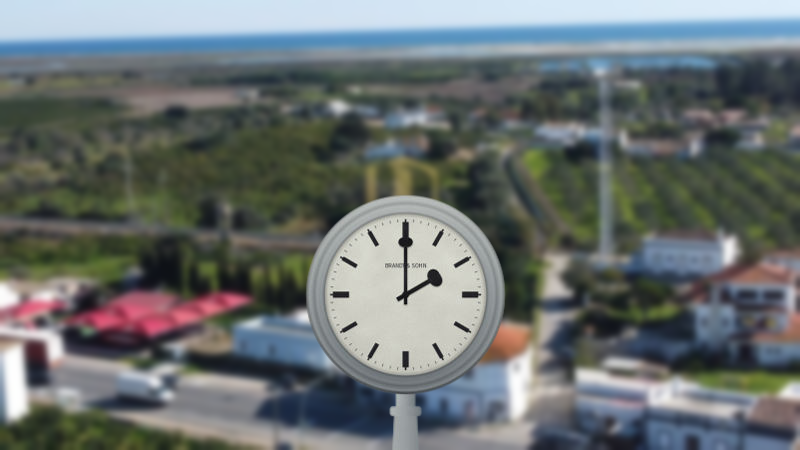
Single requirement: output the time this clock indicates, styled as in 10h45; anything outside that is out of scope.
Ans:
2h00
